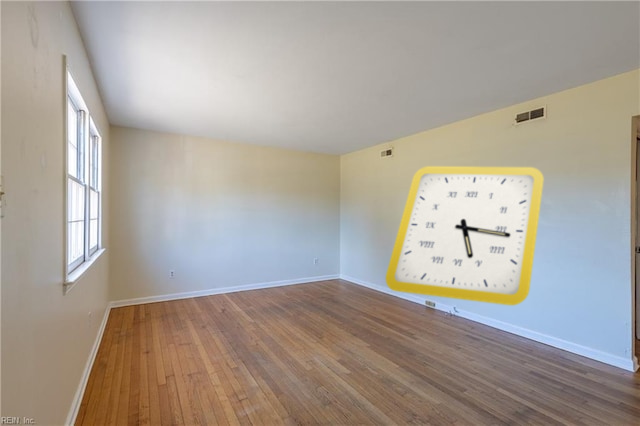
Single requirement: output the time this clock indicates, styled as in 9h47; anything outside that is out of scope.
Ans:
5h16
